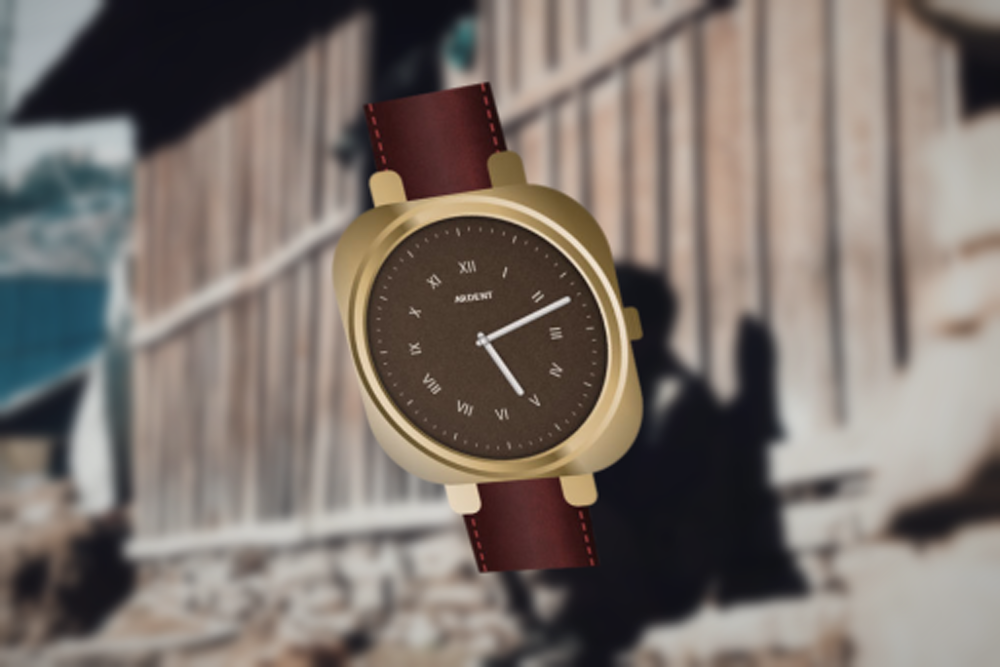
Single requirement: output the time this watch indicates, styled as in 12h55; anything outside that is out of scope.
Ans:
5h12
